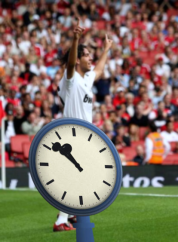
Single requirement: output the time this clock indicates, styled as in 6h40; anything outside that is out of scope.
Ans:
10h52
